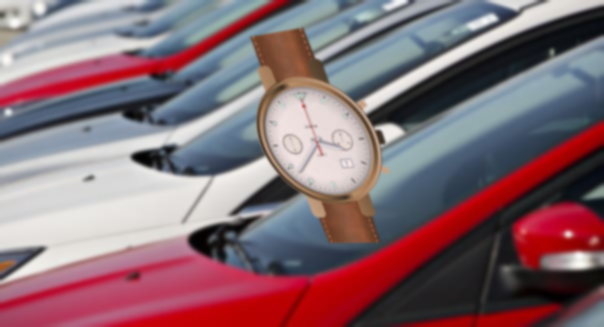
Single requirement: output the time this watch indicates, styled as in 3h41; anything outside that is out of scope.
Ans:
3h38
